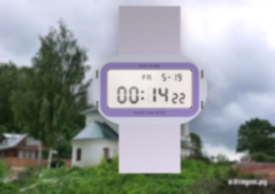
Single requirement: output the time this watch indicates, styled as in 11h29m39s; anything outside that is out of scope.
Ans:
0h14m22s
